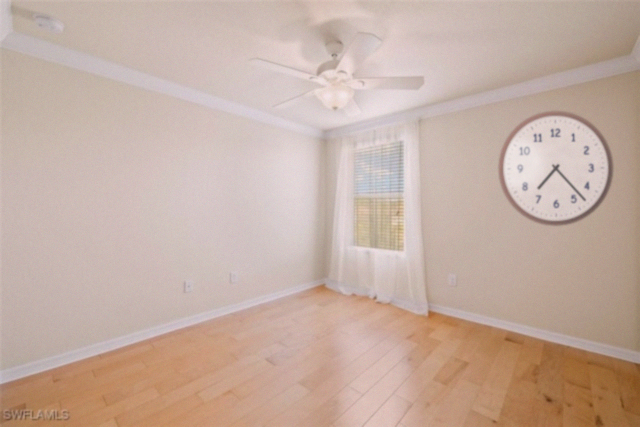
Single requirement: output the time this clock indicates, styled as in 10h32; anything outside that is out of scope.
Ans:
7h23
